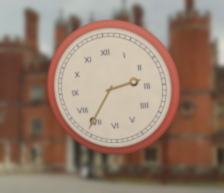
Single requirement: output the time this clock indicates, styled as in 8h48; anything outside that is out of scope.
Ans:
2h36
